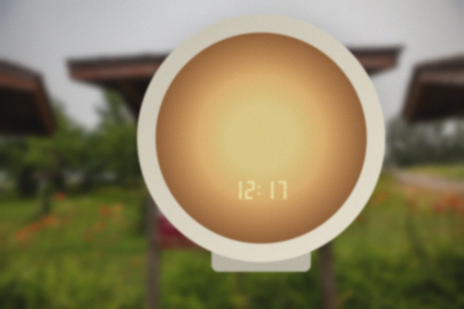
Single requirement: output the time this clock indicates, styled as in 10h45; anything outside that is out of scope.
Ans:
12h17
